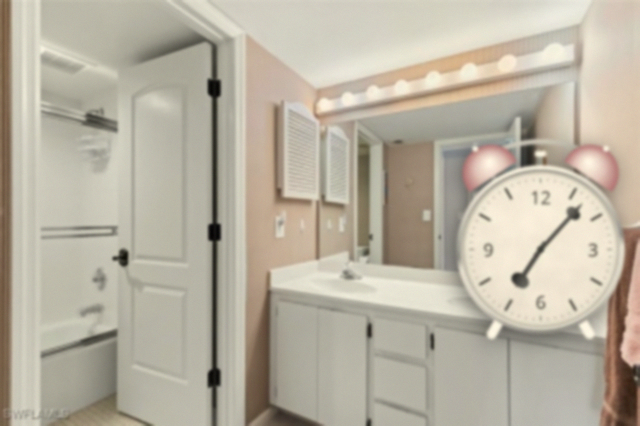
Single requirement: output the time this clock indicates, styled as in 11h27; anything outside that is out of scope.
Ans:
7h07
